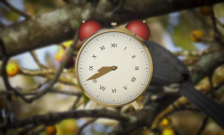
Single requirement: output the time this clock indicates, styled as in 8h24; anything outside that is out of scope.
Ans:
8h41
